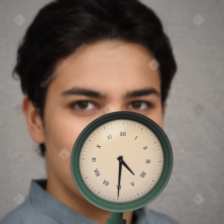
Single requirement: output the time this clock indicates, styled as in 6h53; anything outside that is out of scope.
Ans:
4h30
